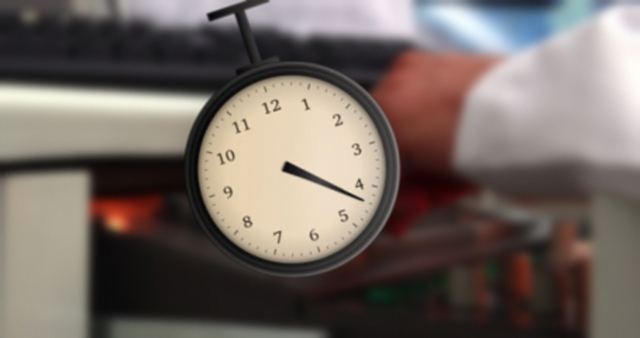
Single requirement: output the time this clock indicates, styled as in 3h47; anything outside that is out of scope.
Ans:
4h22
